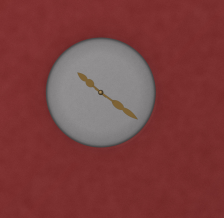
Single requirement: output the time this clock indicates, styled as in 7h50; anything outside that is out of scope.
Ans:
10h21
